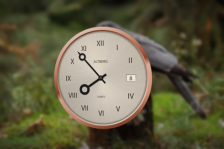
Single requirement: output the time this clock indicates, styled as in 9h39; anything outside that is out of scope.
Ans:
7h53
